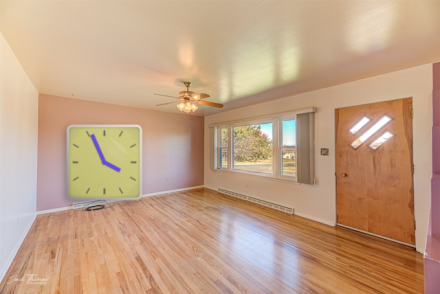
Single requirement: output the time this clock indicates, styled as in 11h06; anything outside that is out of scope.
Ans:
3h56
